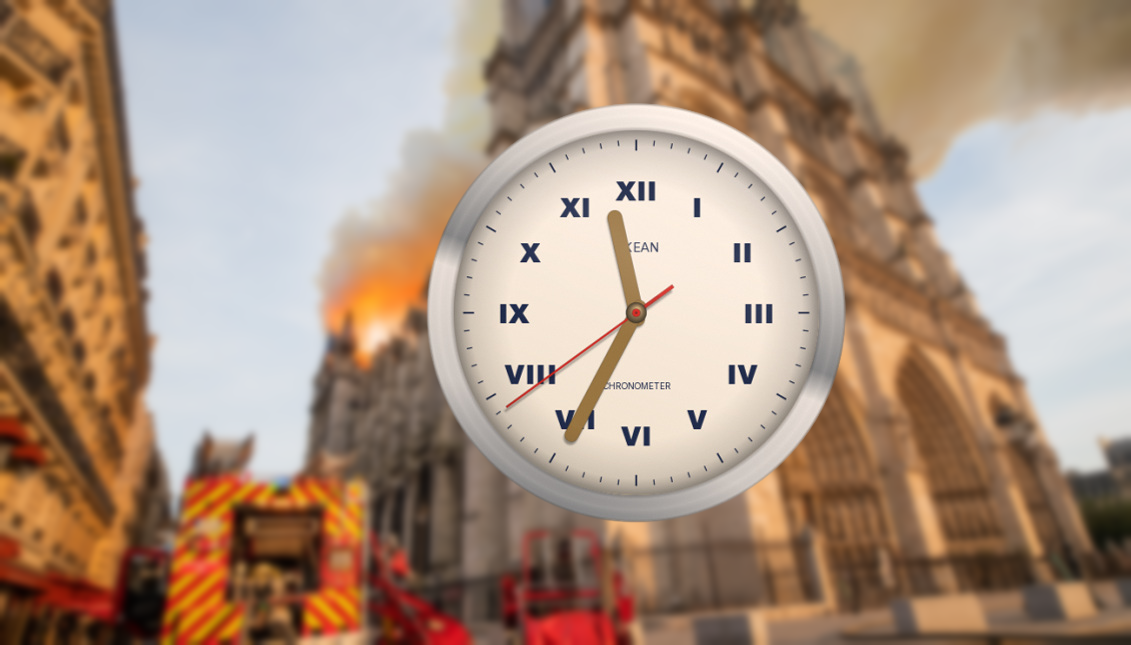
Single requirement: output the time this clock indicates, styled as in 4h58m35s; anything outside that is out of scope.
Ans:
11h34m39s
